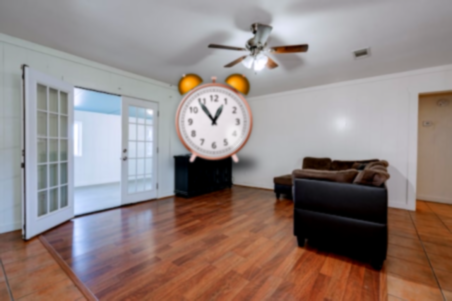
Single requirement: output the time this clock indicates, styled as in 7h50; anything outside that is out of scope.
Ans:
12h54
